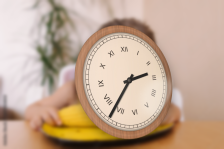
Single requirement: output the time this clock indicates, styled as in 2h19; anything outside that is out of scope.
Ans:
2h37
